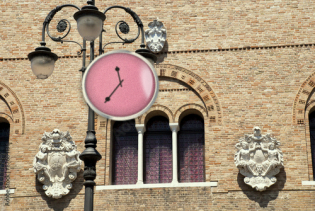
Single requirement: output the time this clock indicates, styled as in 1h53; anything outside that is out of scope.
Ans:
11h36
